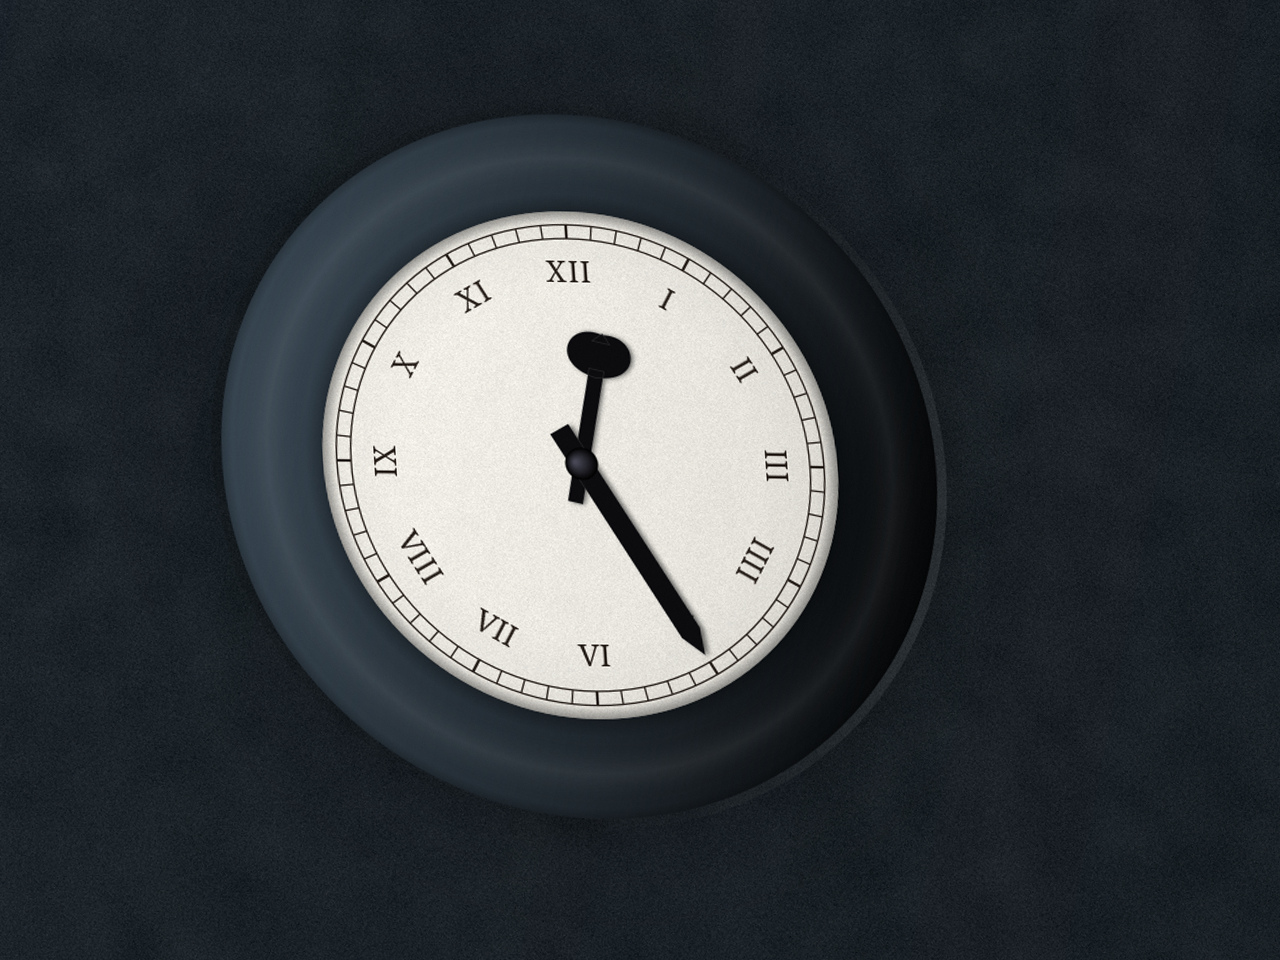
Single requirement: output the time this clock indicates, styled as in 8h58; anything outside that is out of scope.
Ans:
12h25
